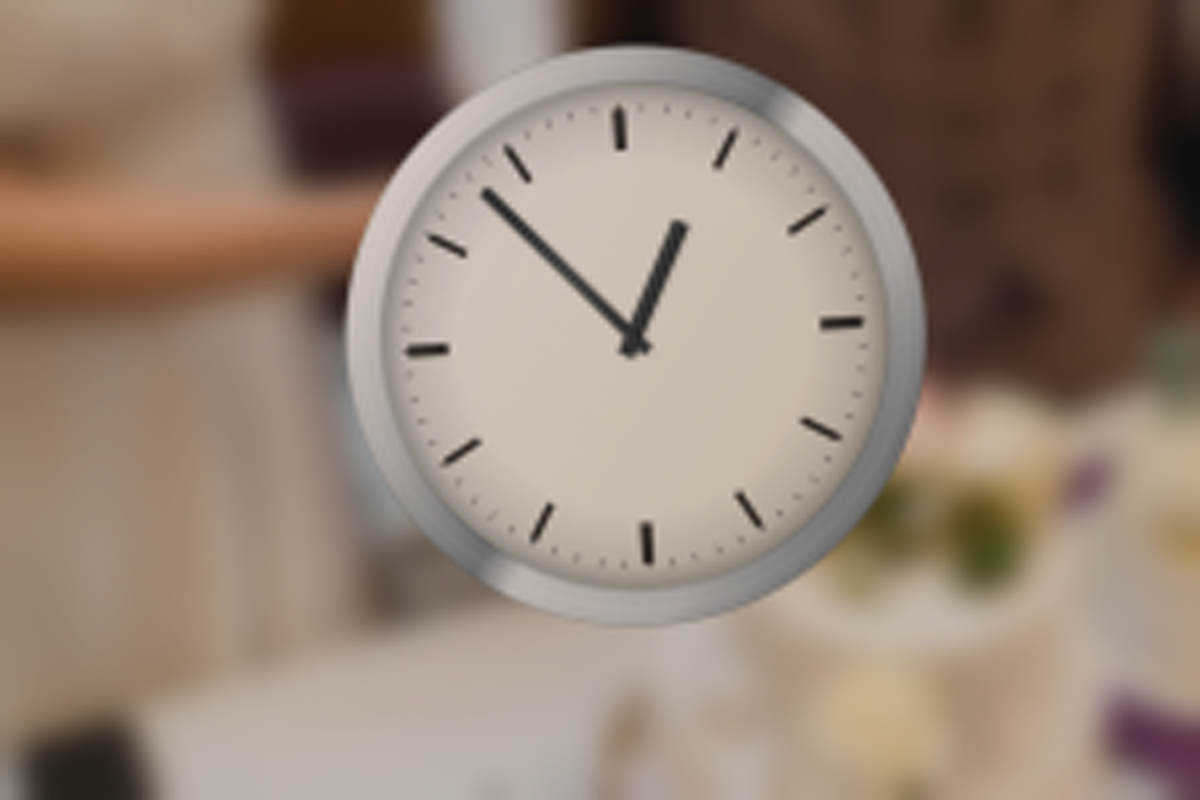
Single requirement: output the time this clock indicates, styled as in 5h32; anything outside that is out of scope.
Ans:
12h53
